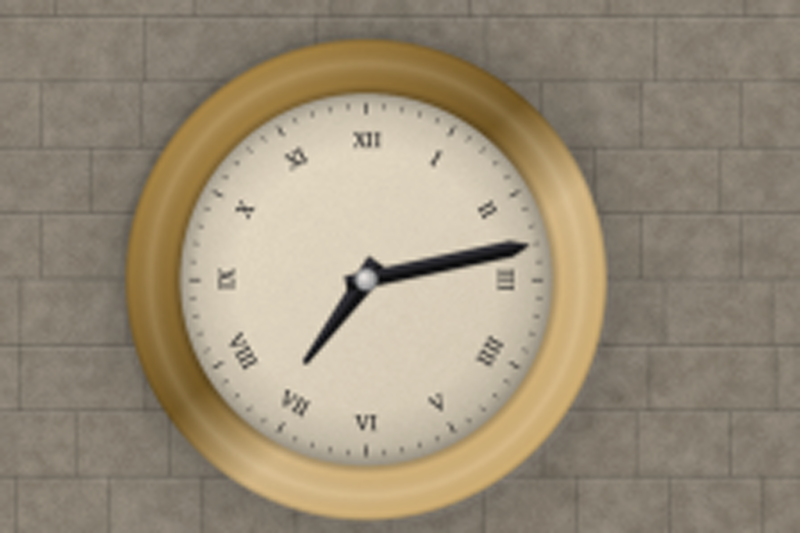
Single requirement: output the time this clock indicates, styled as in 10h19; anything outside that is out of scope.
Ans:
7h13
